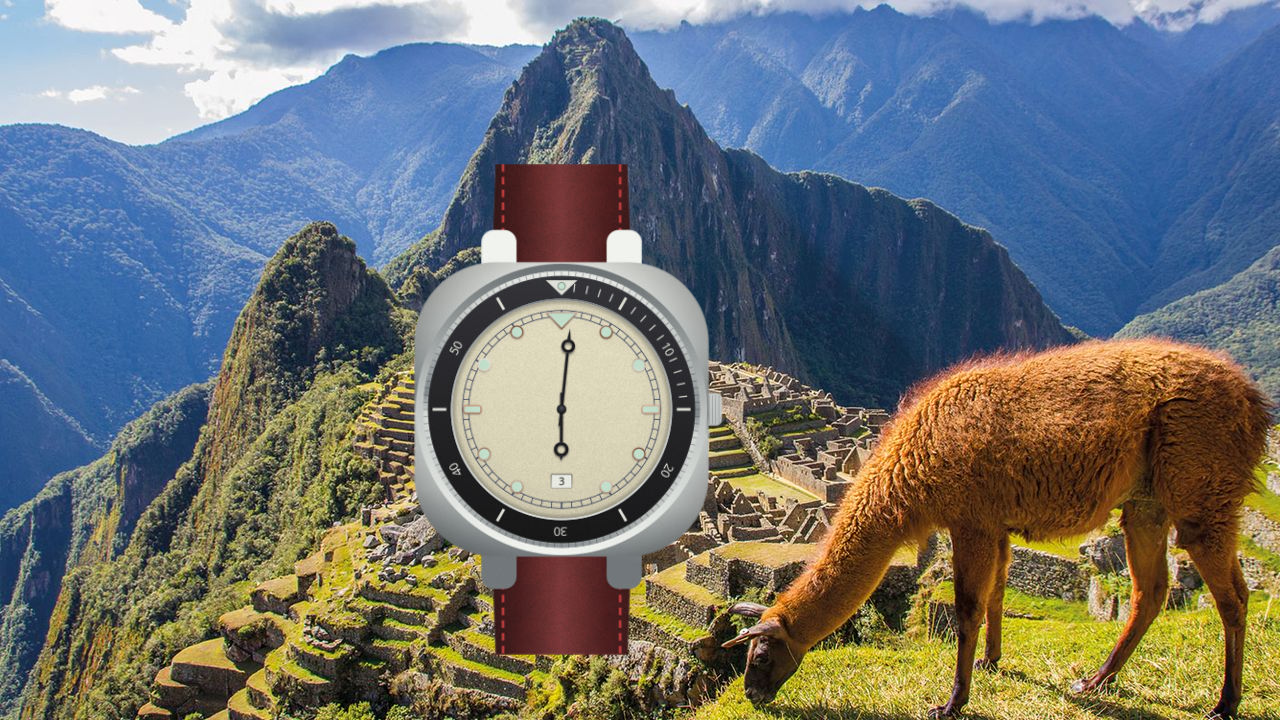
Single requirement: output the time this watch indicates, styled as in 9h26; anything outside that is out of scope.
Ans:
6h01
